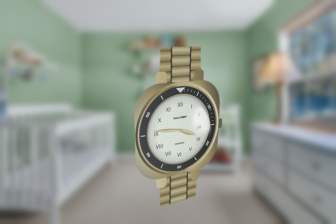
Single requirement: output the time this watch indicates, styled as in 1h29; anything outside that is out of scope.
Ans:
3h46
